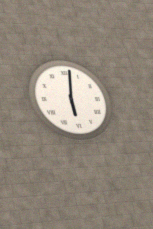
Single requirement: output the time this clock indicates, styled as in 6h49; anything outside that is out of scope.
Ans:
6h02
